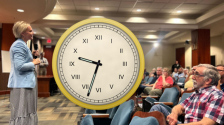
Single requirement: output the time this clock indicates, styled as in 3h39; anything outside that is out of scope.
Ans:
9h33
